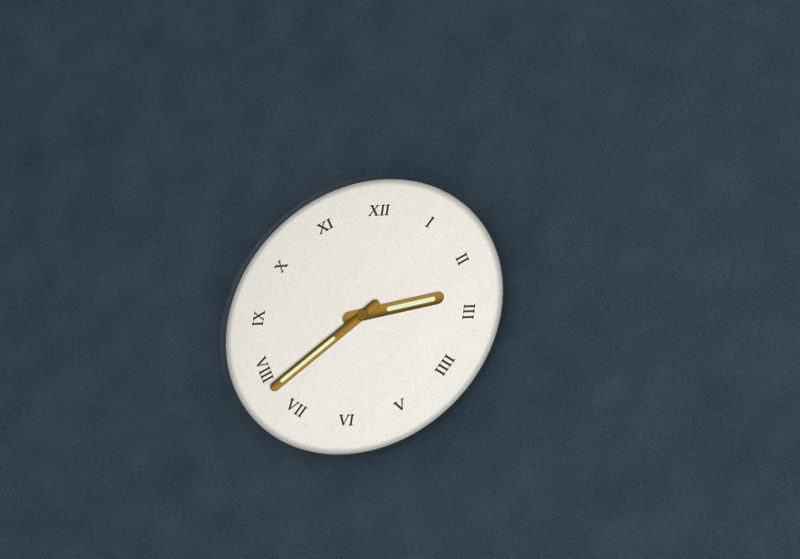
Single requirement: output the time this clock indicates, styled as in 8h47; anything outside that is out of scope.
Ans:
2h38
